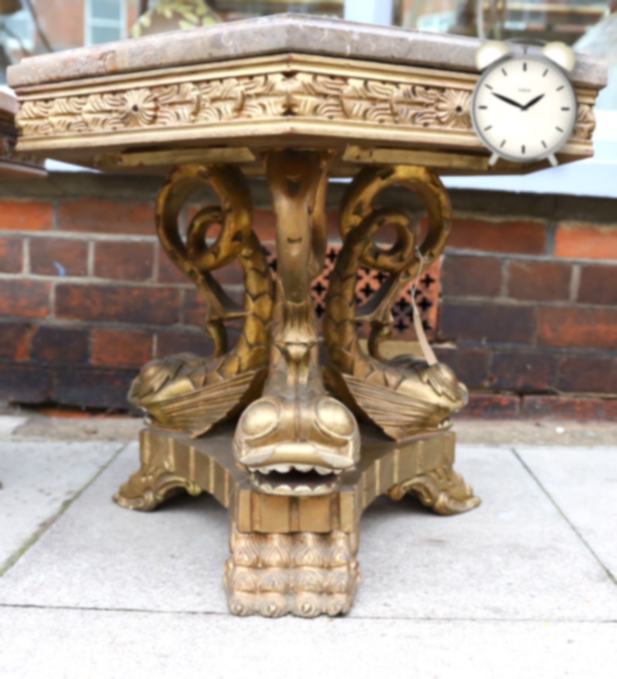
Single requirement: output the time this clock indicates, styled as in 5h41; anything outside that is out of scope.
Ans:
1h49
